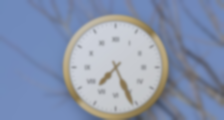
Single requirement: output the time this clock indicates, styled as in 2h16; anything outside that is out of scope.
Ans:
7h26
